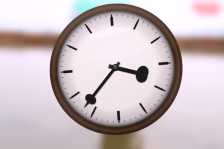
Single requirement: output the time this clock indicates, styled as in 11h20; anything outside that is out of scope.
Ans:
3h37
